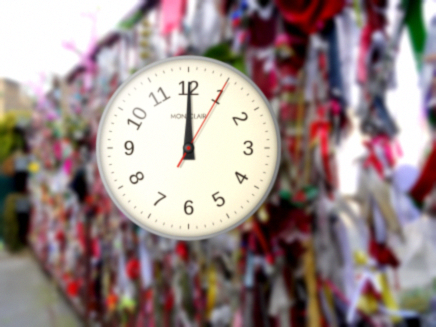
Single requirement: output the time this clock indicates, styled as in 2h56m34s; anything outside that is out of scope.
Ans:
12h00m05s
